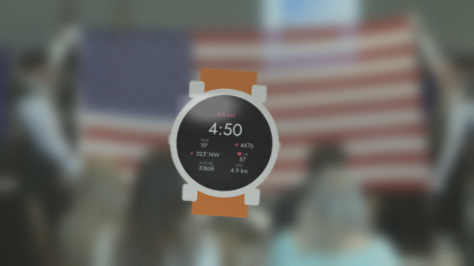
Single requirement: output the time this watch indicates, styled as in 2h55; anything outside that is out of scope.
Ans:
4h50
